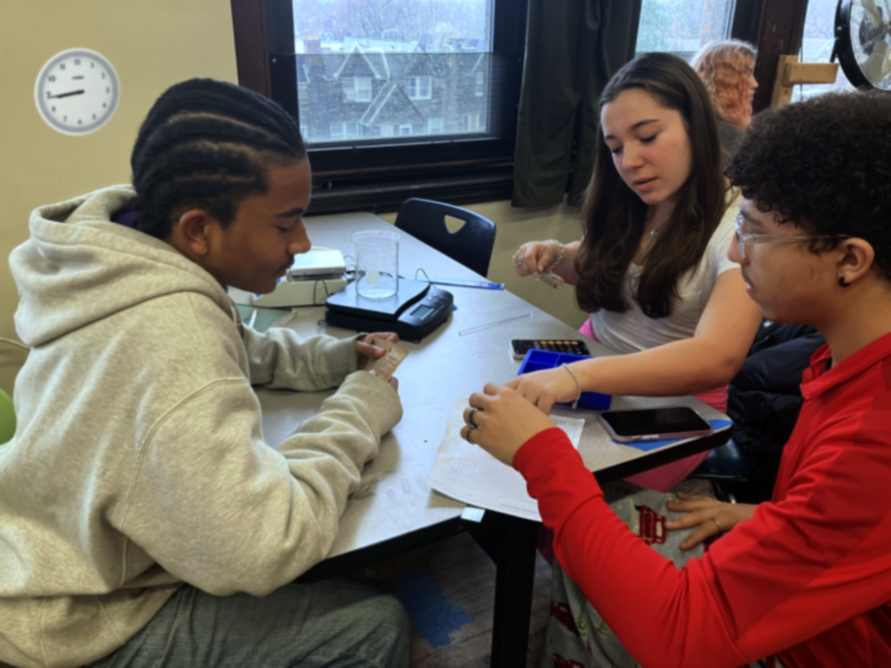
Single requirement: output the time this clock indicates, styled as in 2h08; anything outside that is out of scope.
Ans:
8h44
